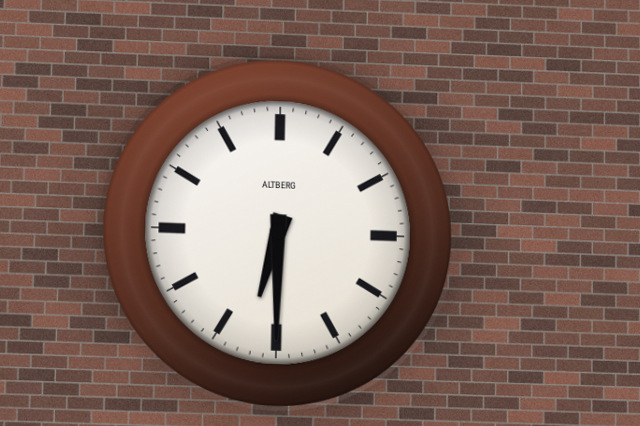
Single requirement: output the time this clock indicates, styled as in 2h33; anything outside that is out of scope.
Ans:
6h30
